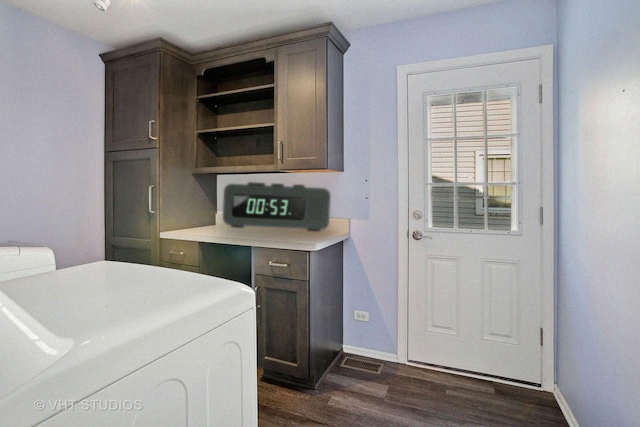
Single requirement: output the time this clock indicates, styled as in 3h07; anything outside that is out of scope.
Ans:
0h53
